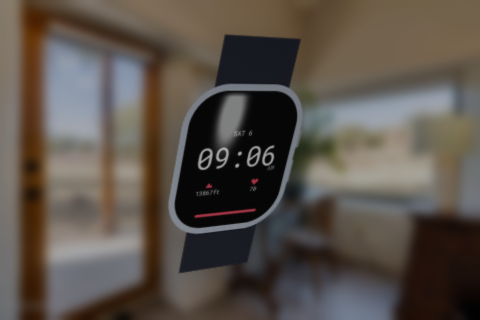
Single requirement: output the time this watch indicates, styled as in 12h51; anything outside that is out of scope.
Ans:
9h06
